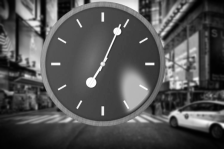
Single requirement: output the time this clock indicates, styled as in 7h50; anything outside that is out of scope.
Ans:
7h04
